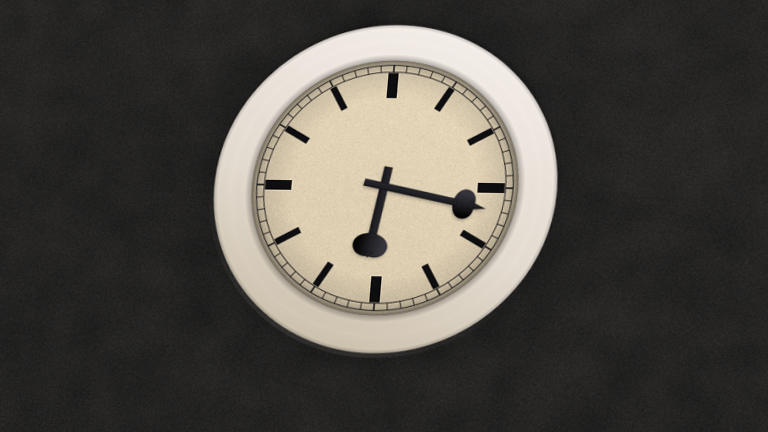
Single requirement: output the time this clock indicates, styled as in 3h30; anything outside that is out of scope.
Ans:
6h17
